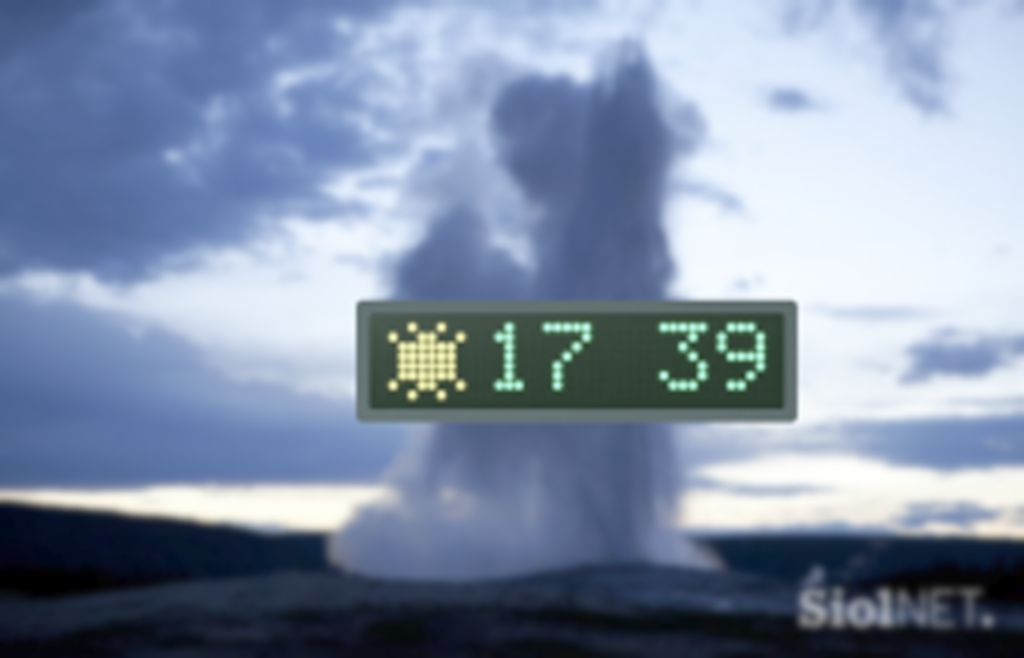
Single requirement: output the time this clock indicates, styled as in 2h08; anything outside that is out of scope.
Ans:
17h39
